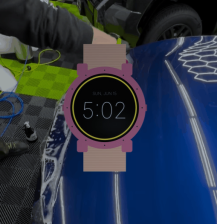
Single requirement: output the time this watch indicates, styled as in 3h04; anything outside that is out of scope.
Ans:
5h02
